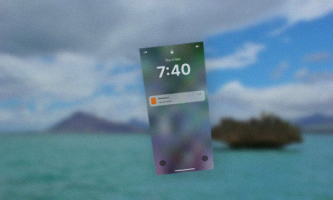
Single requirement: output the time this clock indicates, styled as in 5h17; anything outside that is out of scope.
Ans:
7h40
